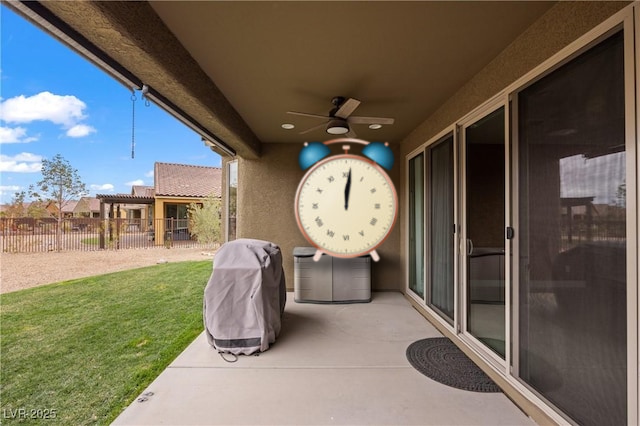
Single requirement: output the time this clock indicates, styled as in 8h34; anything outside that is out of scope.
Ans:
12h01
